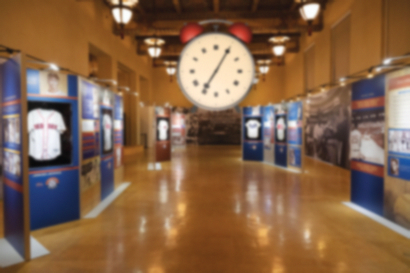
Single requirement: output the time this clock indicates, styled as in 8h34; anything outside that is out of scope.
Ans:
7h05
